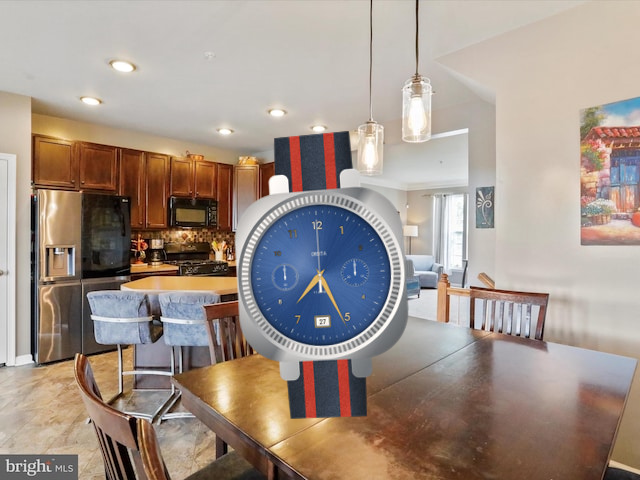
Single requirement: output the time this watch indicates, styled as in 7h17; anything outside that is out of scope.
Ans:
7h26
